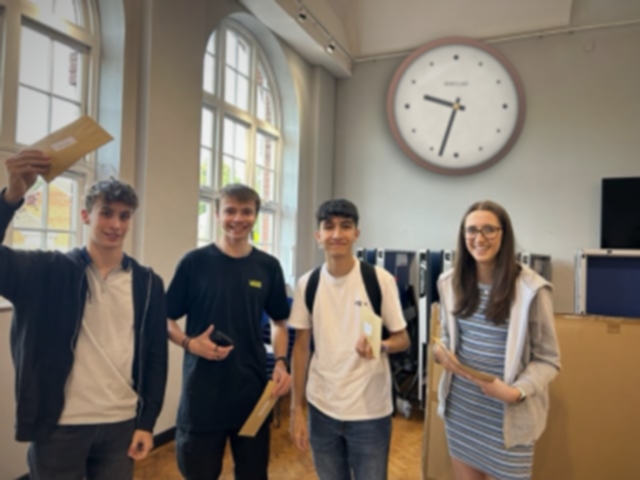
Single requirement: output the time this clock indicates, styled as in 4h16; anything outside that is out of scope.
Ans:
9h33
